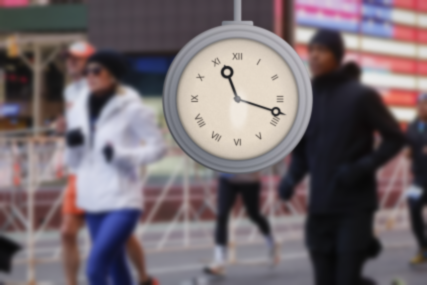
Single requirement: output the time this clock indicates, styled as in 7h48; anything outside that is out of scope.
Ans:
11h18
